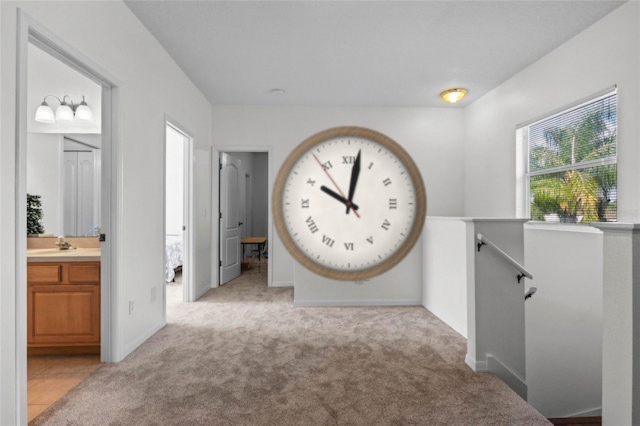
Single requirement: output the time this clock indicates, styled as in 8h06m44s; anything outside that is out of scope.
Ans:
10h01m54s
